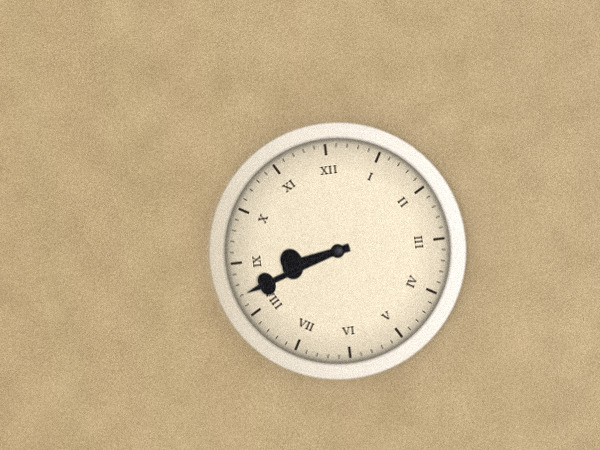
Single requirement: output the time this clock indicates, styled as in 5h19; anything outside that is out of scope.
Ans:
8h42
